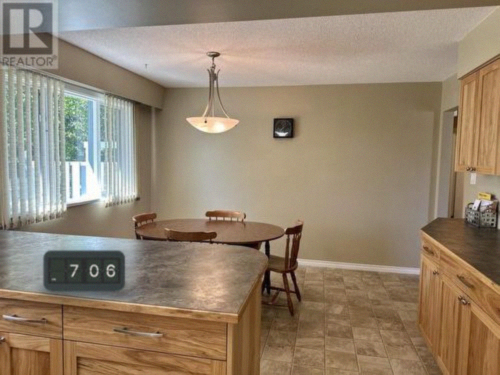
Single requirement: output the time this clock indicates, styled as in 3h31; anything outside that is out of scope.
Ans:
7h06
